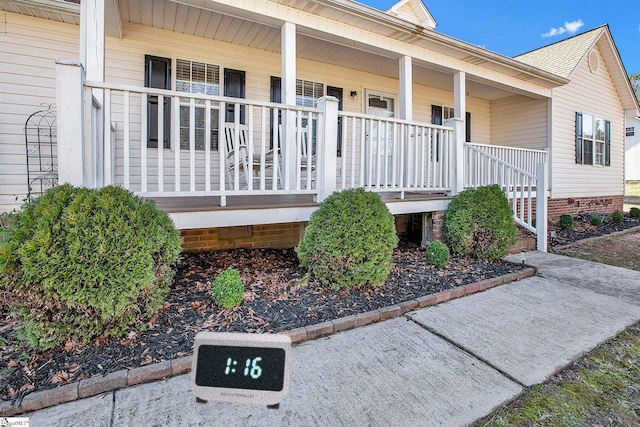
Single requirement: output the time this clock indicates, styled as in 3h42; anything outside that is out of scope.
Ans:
1h16
